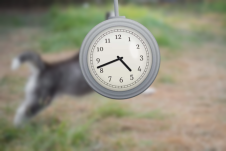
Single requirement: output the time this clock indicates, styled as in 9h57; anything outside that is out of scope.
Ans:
4h42
